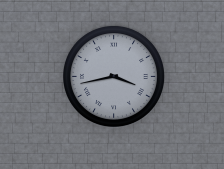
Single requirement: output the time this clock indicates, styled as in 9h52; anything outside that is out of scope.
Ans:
3h43
